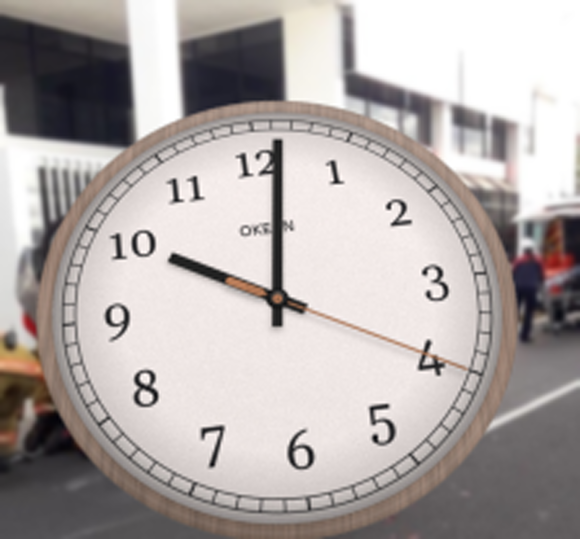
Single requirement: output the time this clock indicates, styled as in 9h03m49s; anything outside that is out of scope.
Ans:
10h01m20s
